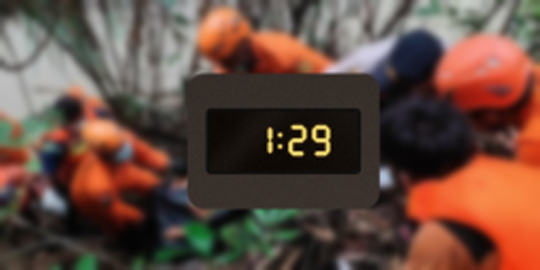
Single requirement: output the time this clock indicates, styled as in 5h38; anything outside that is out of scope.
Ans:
1h29
